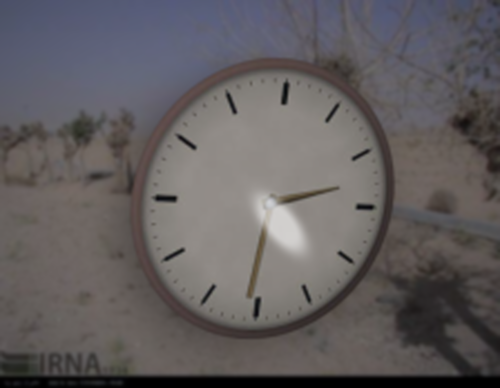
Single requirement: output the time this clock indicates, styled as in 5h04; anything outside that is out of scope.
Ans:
2h31
